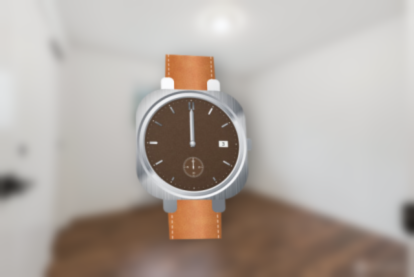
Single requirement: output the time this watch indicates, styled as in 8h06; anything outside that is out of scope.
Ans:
12h00
